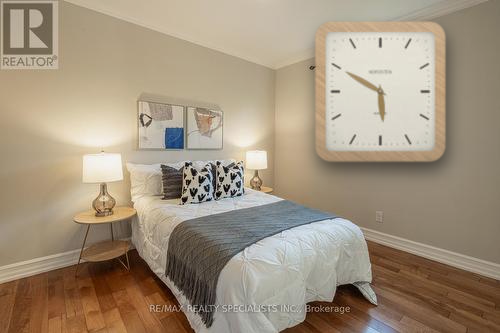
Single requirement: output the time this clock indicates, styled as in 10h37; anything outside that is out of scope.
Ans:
5h50
